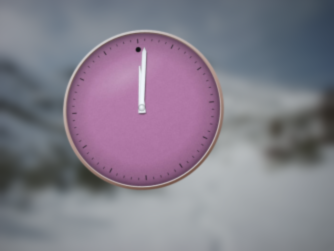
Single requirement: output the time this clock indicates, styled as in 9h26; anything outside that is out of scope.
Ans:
12h01
